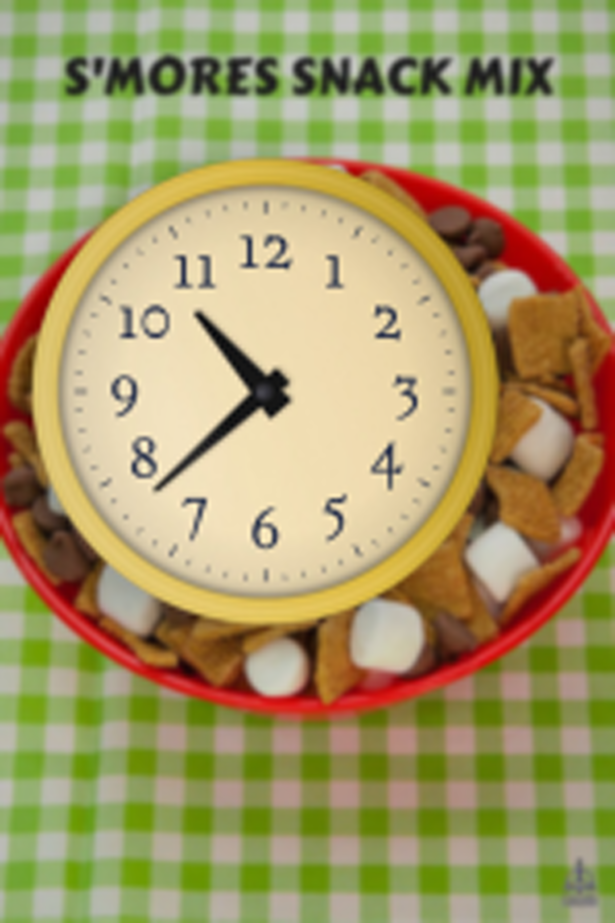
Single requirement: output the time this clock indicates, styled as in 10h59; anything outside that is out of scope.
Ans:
10h38
